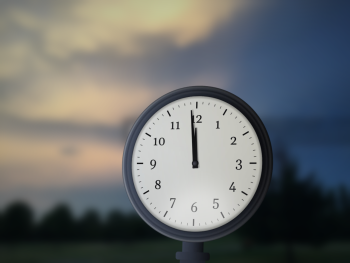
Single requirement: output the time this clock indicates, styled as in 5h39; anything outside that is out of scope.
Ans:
11h59
